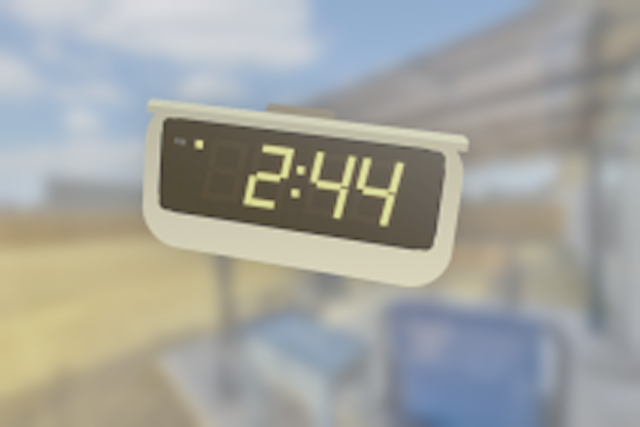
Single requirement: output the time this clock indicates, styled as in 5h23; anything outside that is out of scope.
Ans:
2h44
